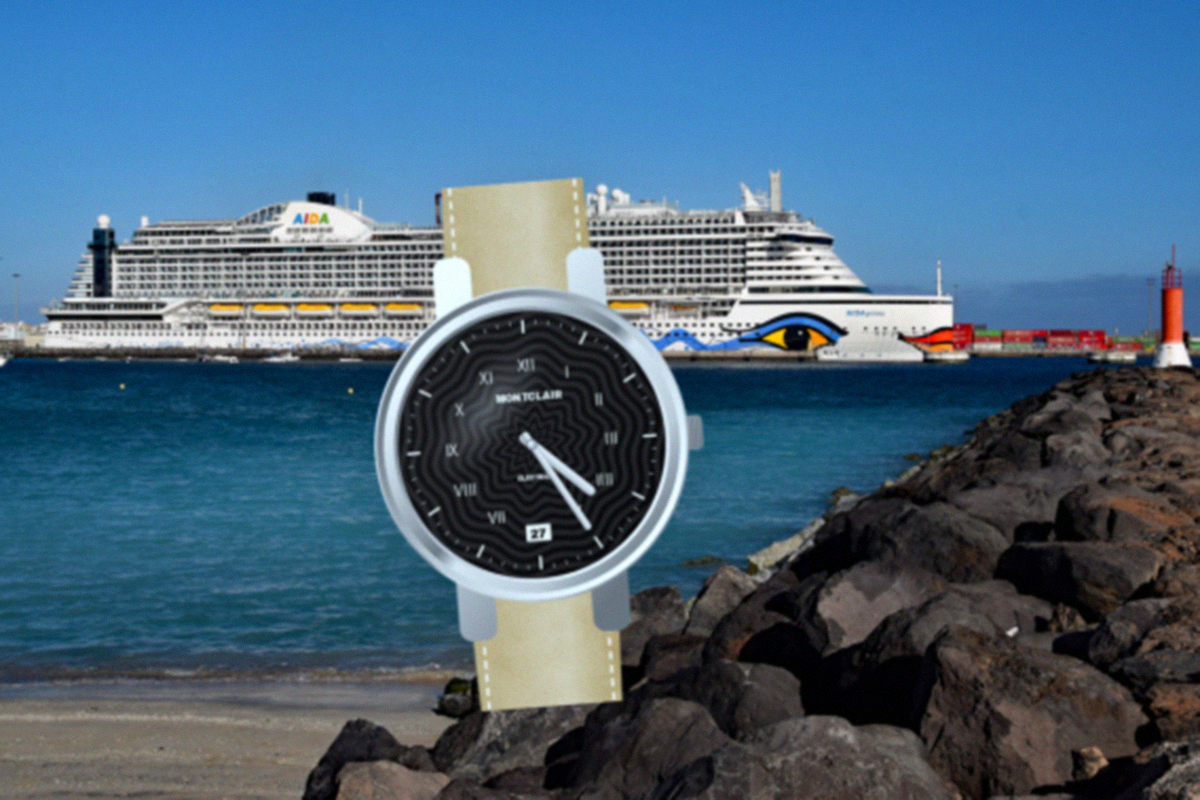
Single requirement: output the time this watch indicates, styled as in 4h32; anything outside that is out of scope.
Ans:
4h25
